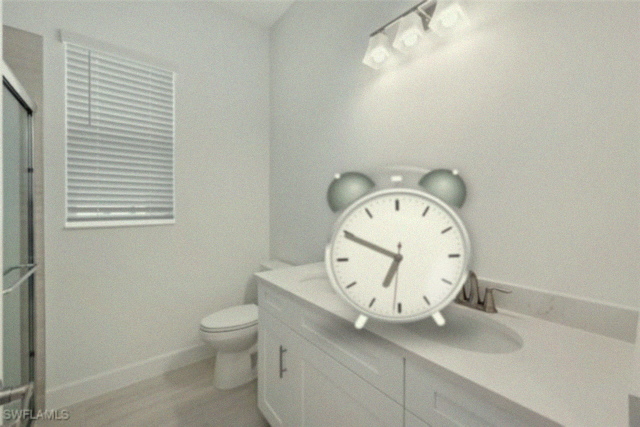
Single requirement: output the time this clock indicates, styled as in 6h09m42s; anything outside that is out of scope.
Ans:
6h49m31s
